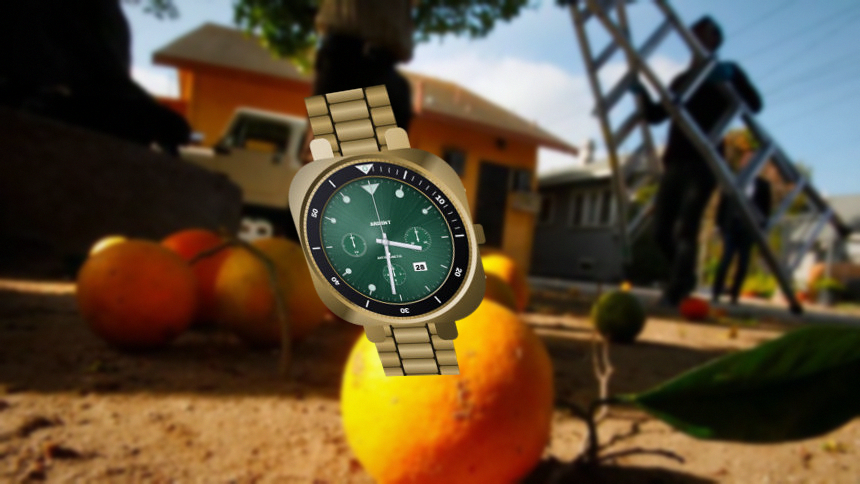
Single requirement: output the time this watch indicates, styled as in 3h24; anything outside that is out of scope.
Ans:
3h31
